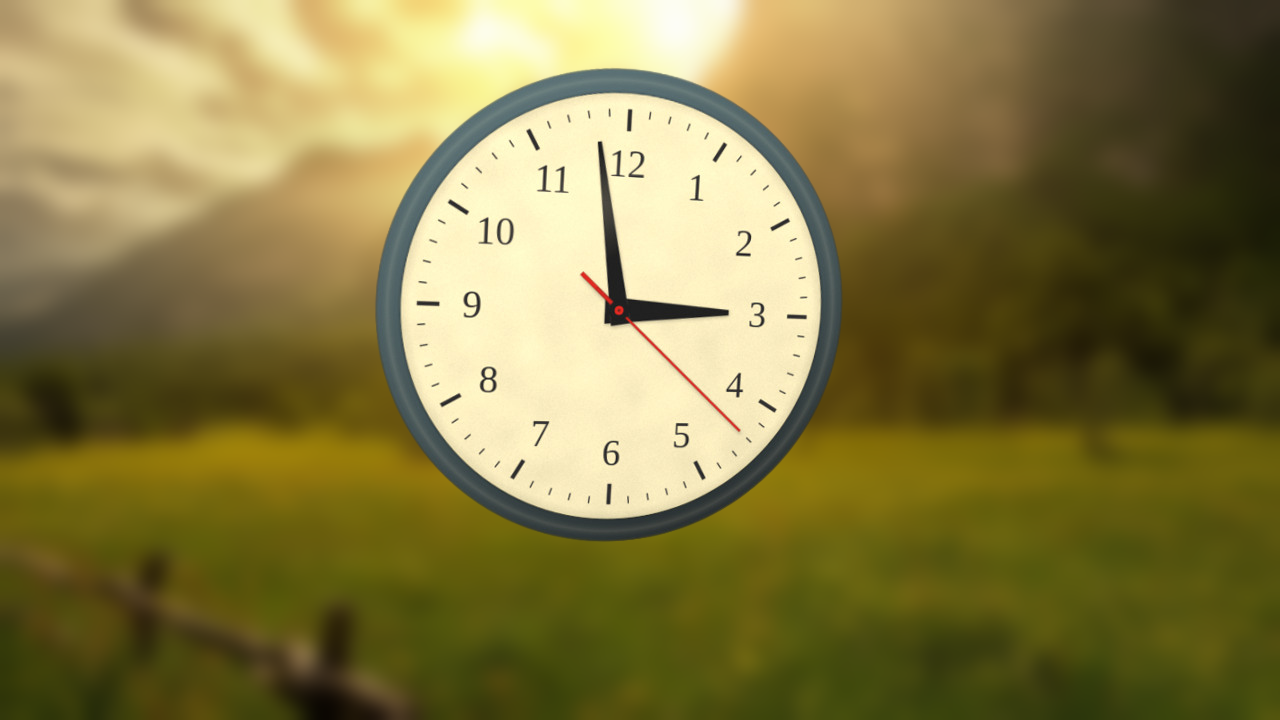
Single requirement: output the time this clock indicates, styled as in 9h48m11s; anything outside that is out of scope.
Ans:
2h58m22s
